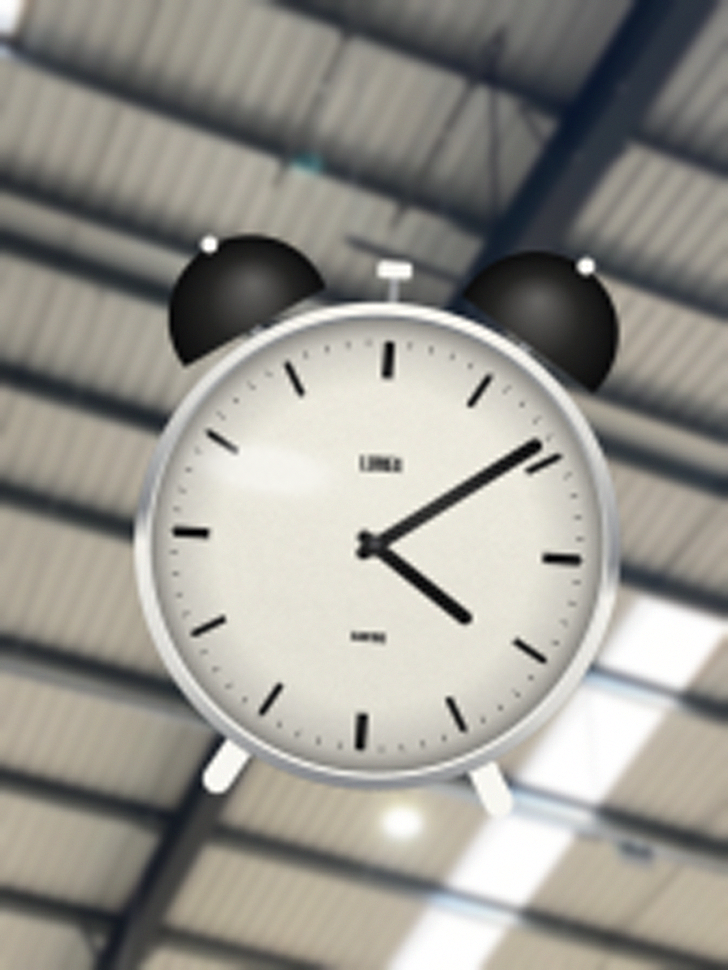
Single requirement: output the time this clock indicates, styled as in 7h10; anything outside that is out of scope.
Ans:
4h09
